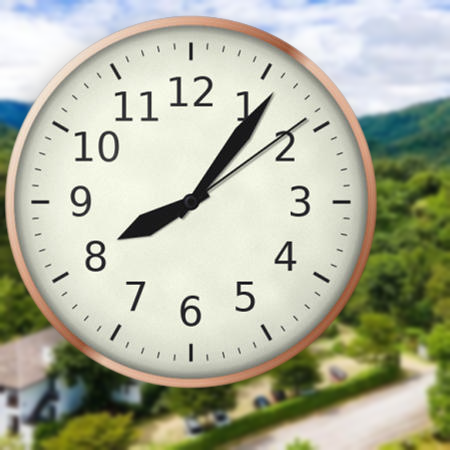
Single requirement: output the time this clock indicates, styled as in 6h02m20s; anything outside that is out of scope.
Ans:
8h06m09s
